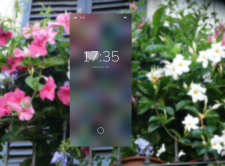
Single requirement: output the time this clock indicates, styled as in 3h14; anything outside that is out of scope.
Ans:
17h35
